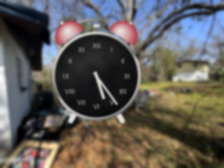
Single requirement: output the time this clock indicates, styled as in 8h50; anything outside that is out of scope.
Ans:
5h24
